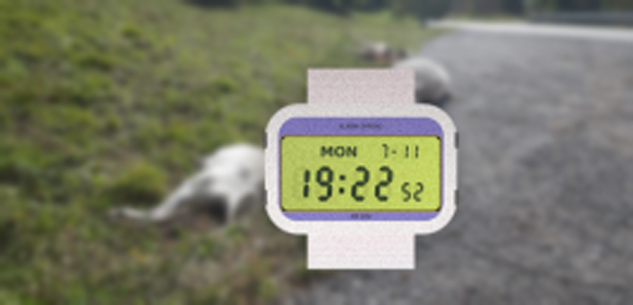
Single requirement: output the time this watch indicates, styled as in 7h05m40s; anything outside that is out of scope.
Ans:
19h22m52s
